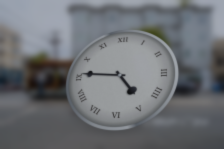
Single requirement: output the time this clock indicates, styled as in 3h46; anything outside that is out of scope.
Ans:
4h46
